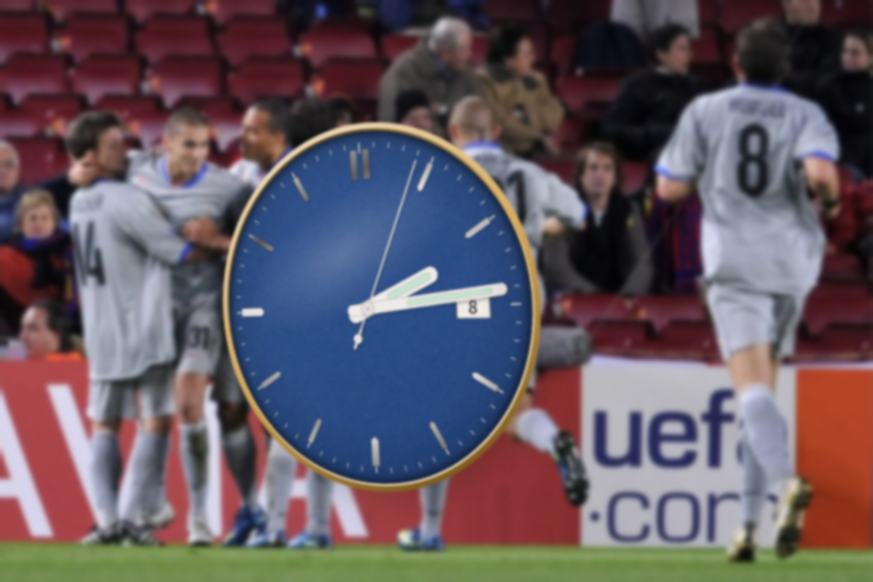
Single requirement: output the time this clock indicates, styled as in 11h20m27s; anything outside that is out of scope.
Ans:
2h14m04s
